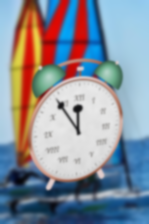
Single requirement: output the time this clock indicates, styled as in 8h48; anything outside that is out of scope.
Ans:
11h54
